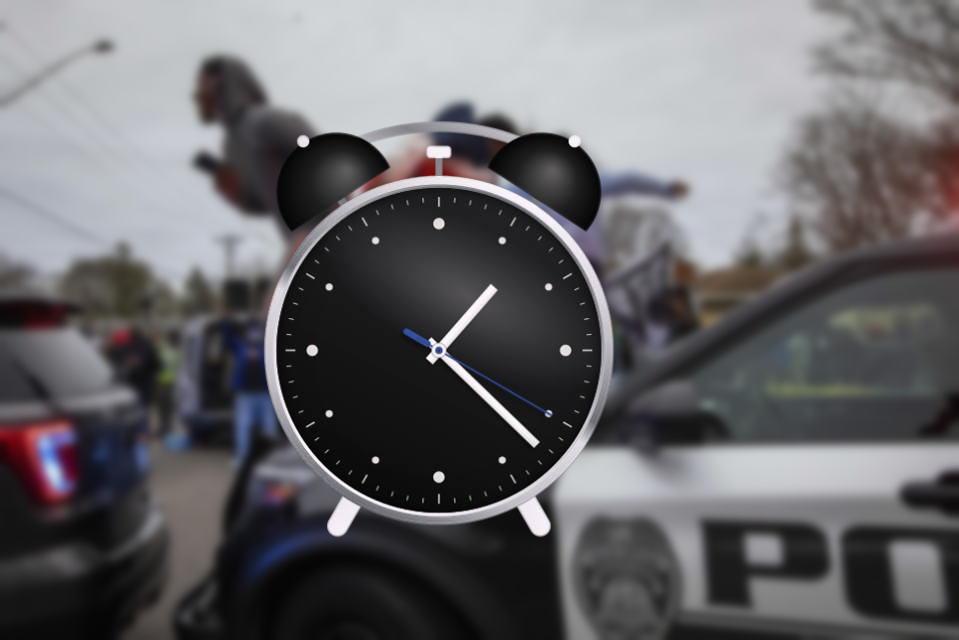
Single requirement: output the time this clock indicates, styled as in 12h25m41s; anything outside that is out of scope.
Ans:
1h22m20s
